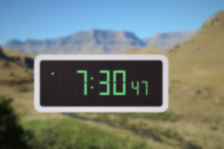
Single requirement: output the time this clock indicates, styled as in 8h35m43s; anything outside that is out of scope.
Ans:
7h30m47s
